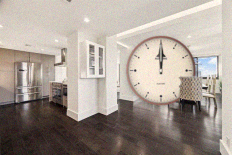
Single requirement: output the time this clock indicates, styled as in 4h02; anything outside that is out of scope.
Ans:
12h00
